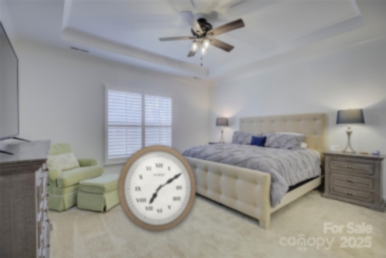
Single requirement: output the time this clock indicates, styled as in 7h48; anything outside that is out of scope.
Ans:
7h10
